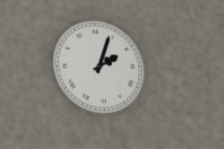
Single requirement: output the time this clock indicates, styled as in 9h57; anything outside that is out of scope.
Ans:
2h04
